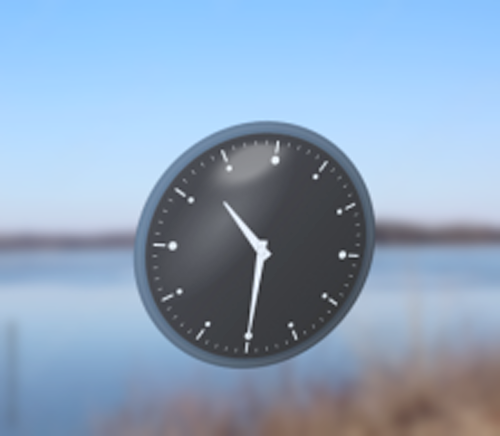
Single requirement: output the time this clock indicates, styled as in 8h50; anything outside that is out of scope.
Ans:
10h30
